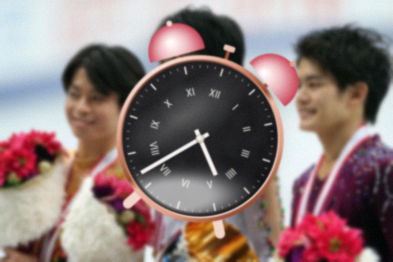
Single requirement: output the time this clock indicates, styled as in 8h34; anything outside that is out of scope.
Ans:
4h37
